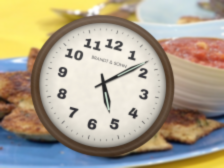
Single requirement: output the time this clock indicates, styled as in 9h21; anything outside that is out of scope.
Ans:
5h08
